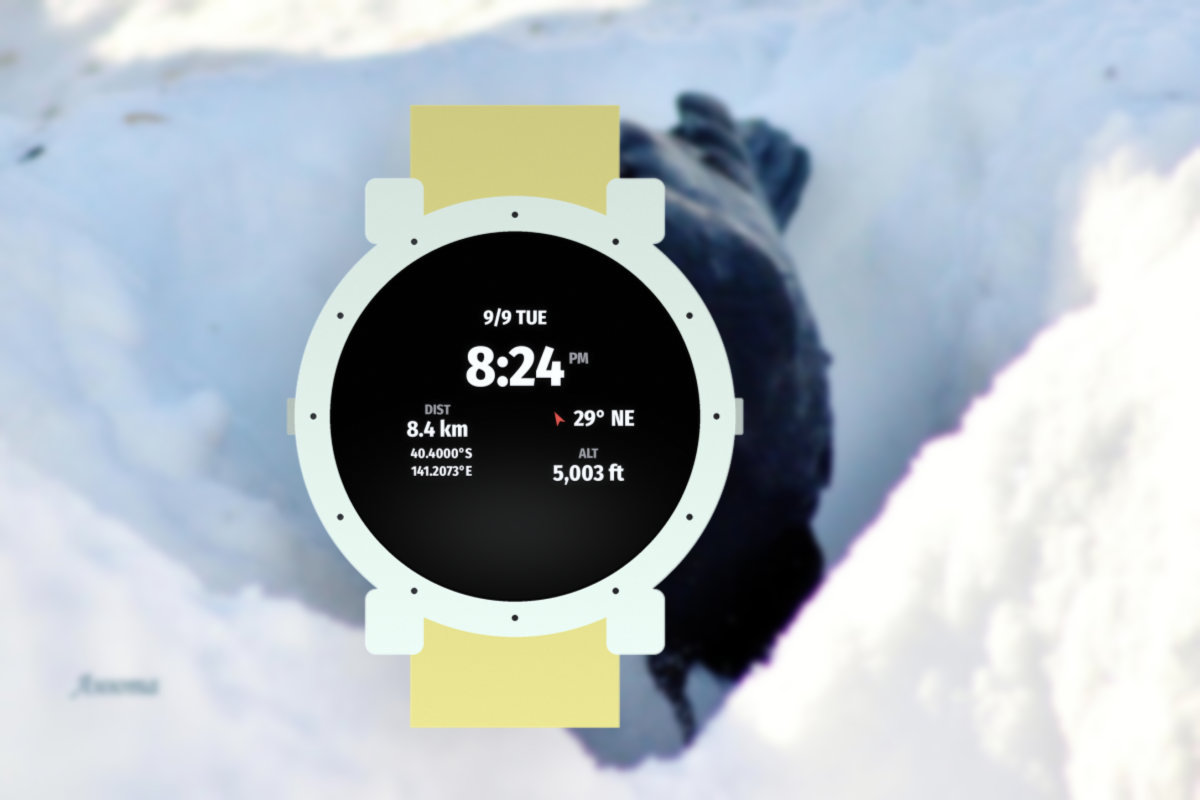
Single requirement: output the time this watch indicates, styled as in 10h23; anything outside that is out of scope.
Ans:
8h24
